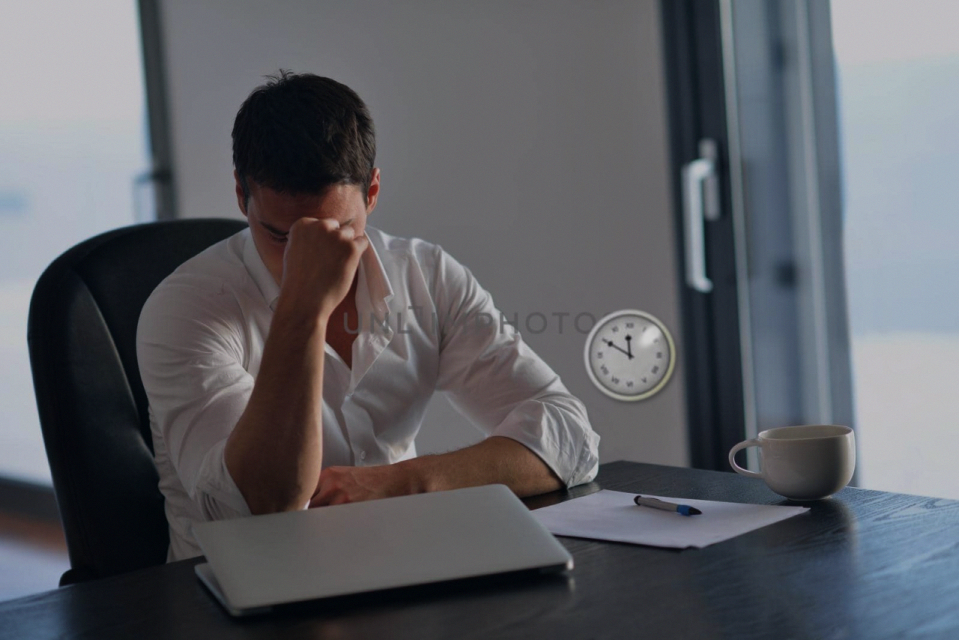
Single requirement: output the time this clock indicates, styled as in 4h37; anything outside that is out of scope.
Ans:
11h50
